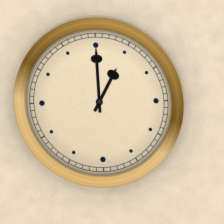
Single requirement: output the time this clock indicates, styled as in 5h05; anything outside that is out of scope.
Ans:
1h00
